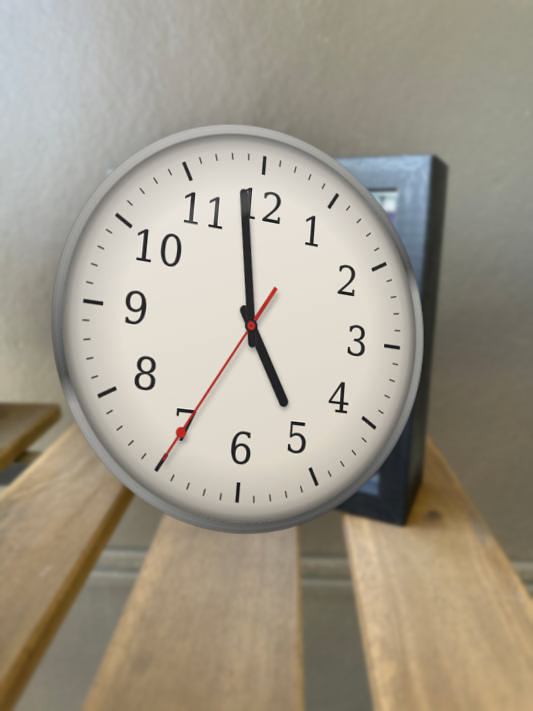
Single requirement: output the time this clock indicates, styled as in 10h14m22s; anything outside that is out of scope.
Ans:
4h58m35s
